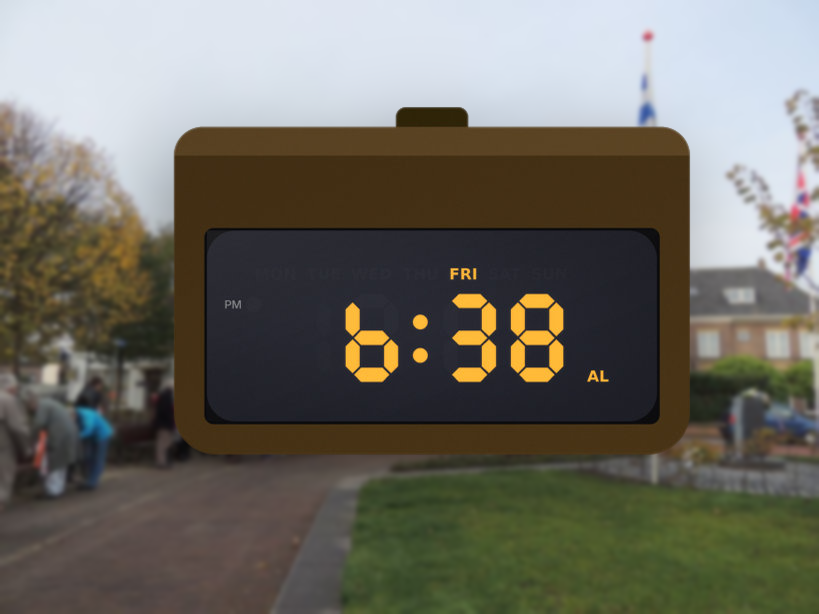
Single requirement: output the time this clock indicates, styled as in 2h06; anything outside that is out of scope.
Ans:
6h38
